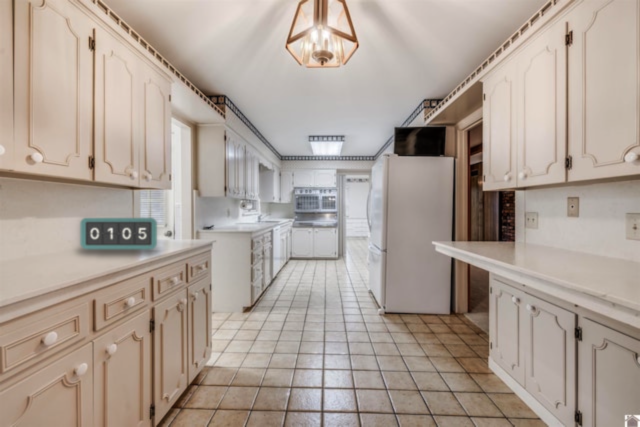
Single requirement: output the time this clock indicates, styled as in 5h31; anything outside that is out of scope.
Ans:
1h05
